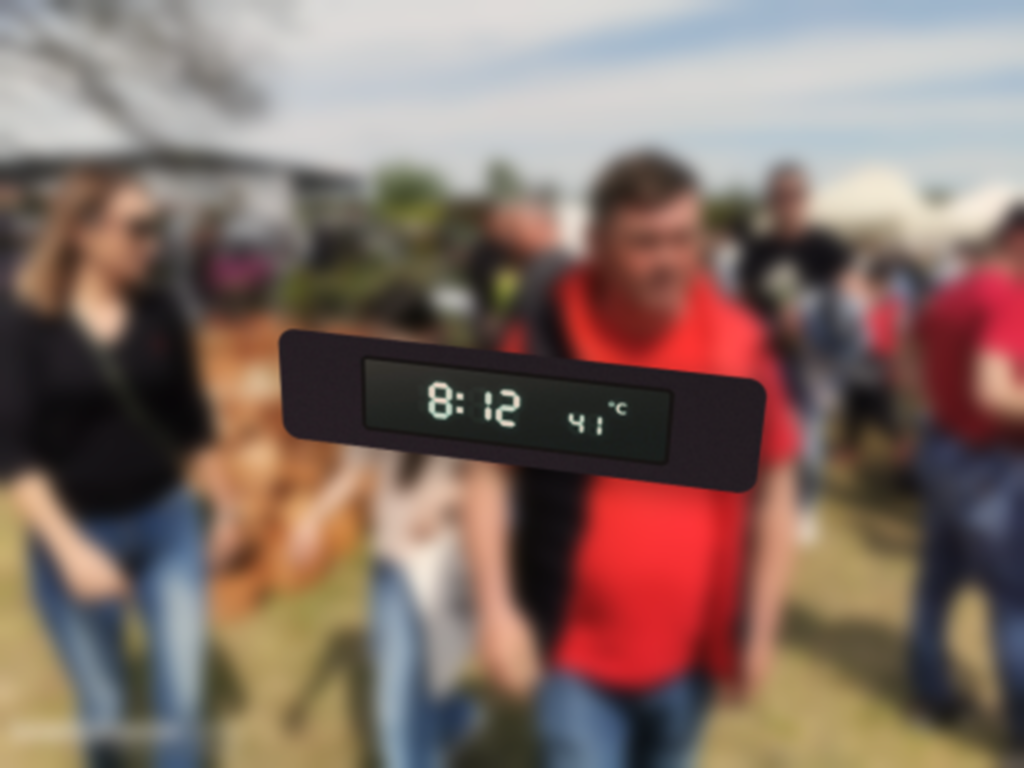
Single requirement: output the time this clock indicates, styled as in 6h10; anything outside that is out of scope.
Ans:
8h12
